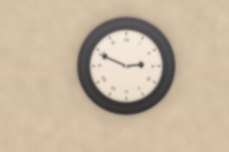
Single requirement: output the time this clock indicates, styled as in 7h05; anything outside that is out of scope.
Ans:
2h49
